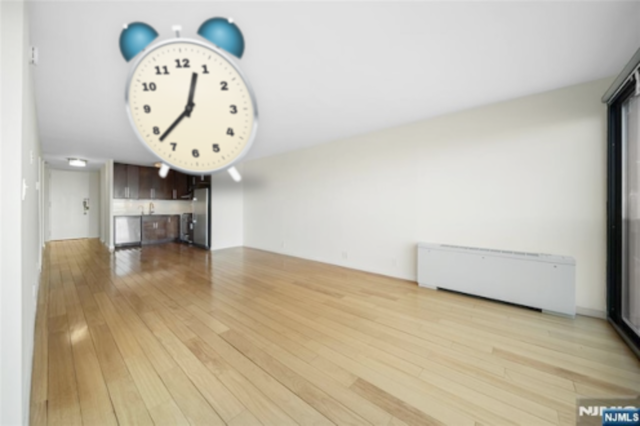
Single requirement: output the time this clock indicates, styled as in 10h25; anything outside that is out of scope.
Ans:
12h38
